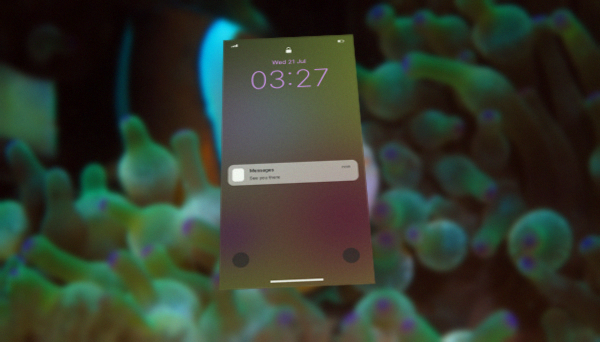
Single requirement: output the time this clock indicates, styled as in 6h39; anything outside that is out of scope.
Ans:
3h27
